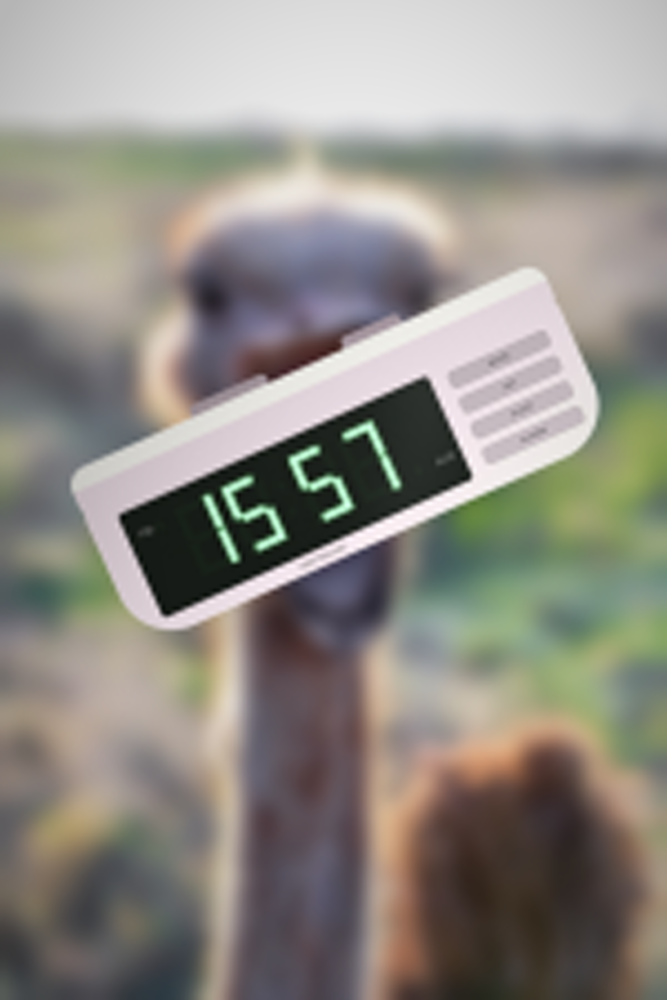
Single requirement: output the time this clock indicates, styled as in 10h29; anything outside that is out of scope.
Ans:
15h57
